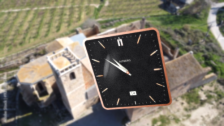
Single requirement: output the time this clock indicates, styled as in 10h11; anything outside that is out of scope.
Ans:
10h52
